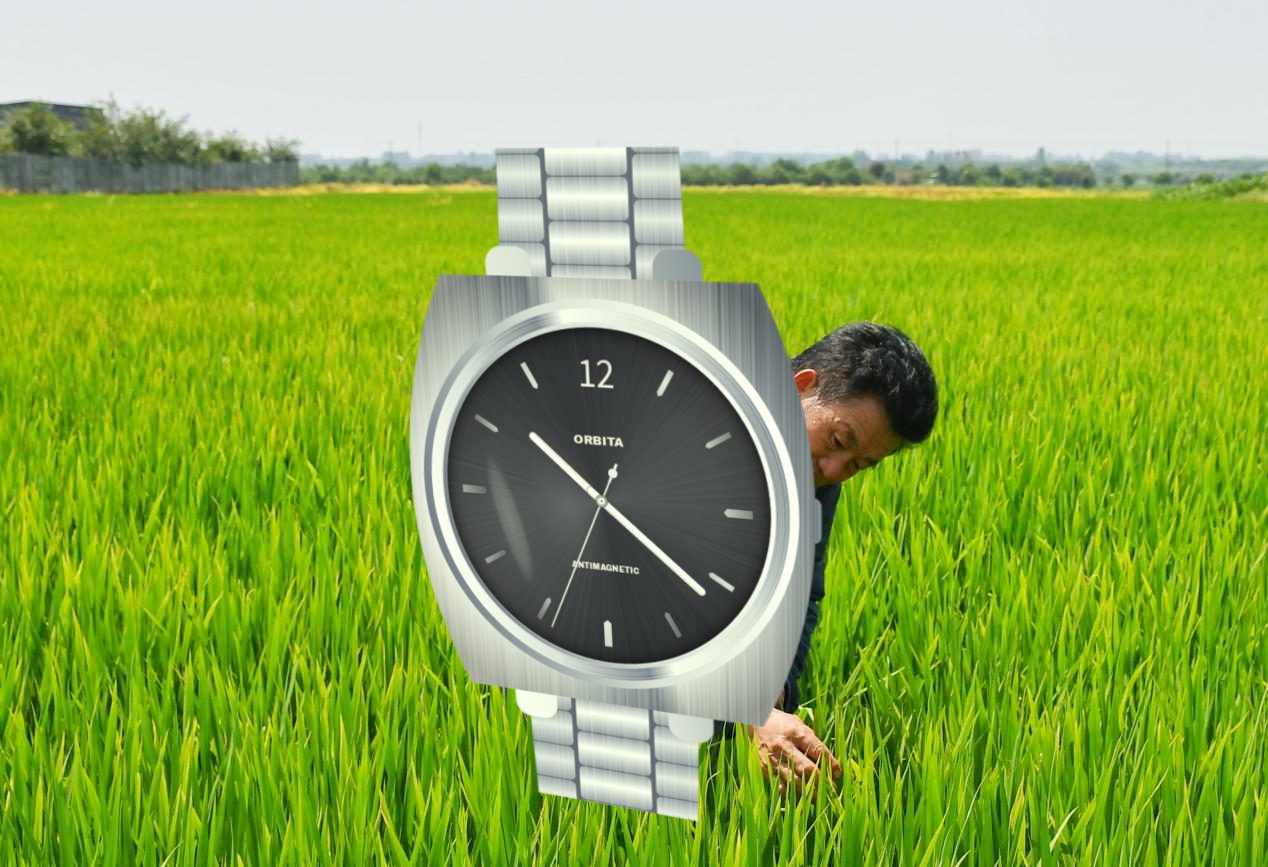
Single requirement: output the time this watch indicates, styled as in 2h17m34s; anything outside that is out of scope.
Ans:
10h21m34s
